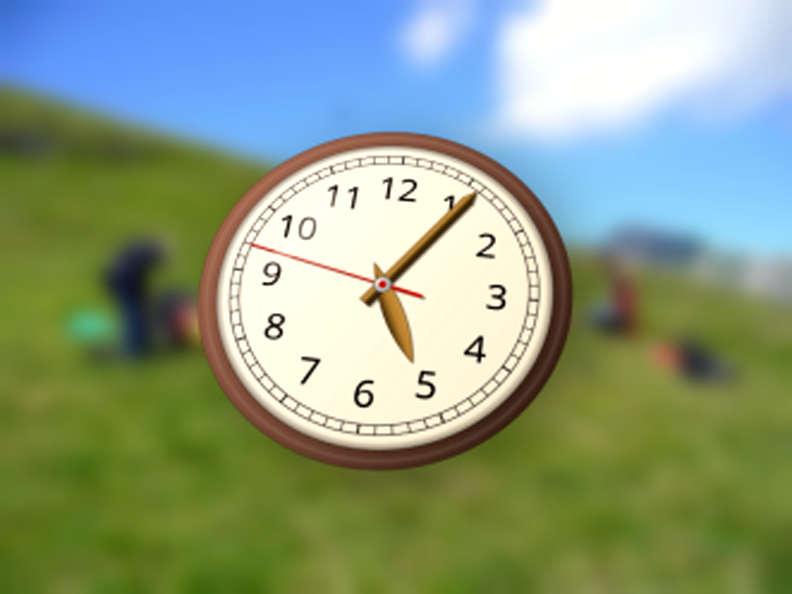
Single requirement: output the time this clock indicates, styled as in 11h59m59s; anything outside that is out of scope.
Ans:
5h05m47s
